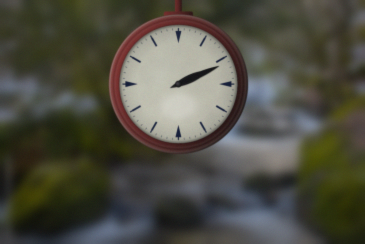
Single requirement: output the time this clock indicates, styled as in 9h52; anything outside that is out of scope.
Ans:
2h11
